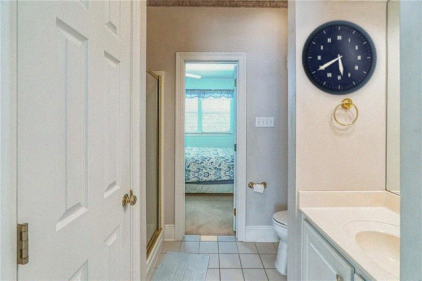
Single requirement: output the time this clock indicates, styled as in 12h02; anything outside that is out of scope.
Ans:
5h40
